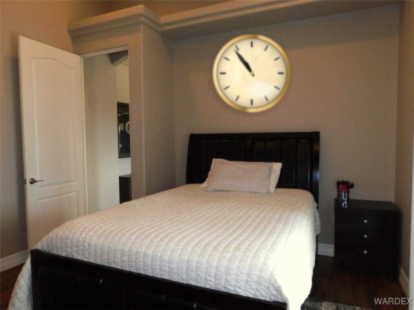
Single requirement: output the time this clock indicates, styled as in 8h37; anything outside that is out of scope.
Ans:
10h54
